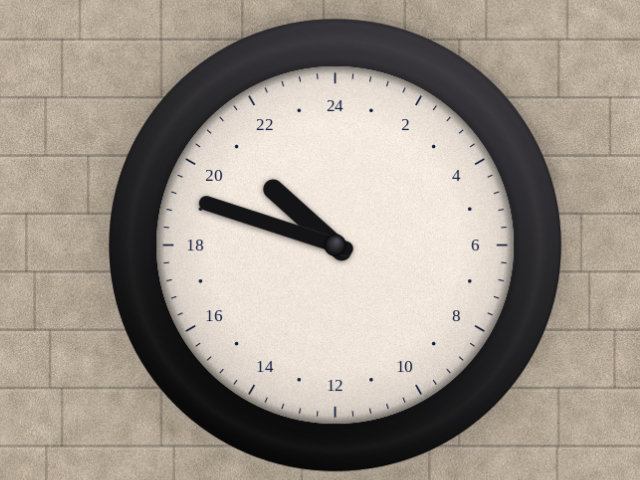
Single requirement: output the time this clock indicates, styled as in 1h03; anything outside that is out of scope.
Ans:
20h48
